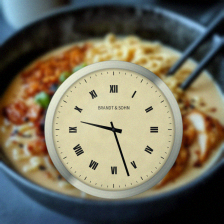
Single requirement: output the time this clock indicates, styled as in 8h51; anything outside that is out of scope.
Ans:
9h27
